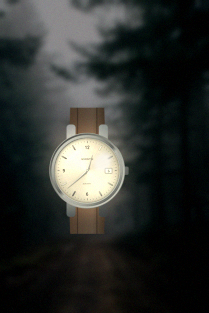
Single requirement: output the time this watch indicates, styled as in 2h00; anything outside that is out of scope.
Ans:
12h38
